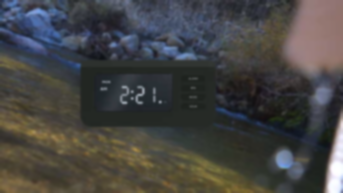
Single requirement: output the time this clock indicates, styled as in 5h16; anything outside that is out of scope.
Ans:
2h21
